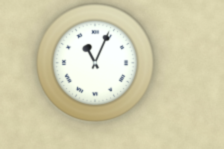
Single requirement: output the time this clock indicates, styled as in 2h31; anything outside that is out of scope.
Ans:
11h04
